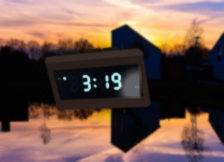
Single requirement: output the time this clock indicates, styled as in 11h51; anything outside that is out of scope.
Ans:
3h19
